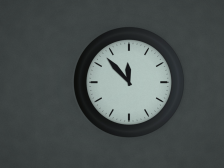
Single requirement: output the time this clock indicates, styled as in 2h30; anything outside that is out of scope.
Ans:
11h53
